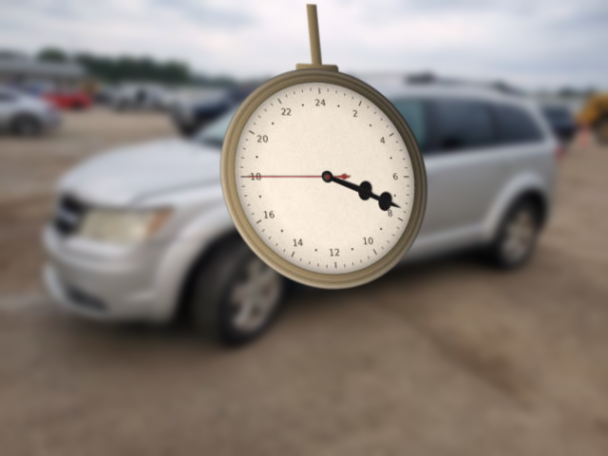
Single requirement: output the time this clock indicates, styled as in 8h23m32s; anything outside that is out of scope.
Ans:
7h18m45s
